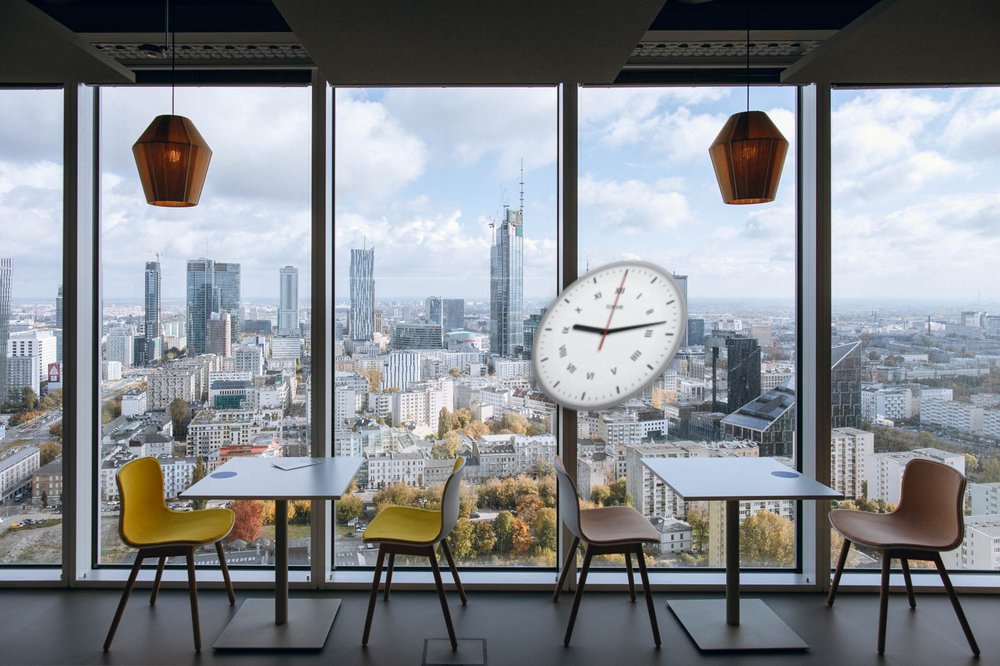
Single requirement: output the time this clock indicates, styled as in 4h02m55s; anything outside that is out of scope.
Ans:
9h13m00s
